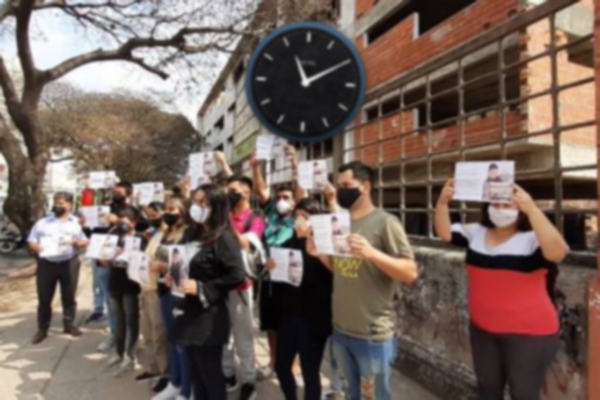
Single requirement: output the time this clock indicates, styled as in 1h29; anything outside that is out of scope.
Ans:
11h10
